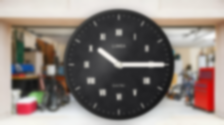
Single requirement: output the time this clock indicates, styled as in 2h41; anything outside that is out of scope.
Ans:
10h15
